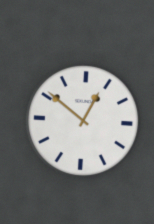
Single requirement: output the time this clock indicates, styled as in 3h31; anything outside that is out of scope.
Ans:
12h51
